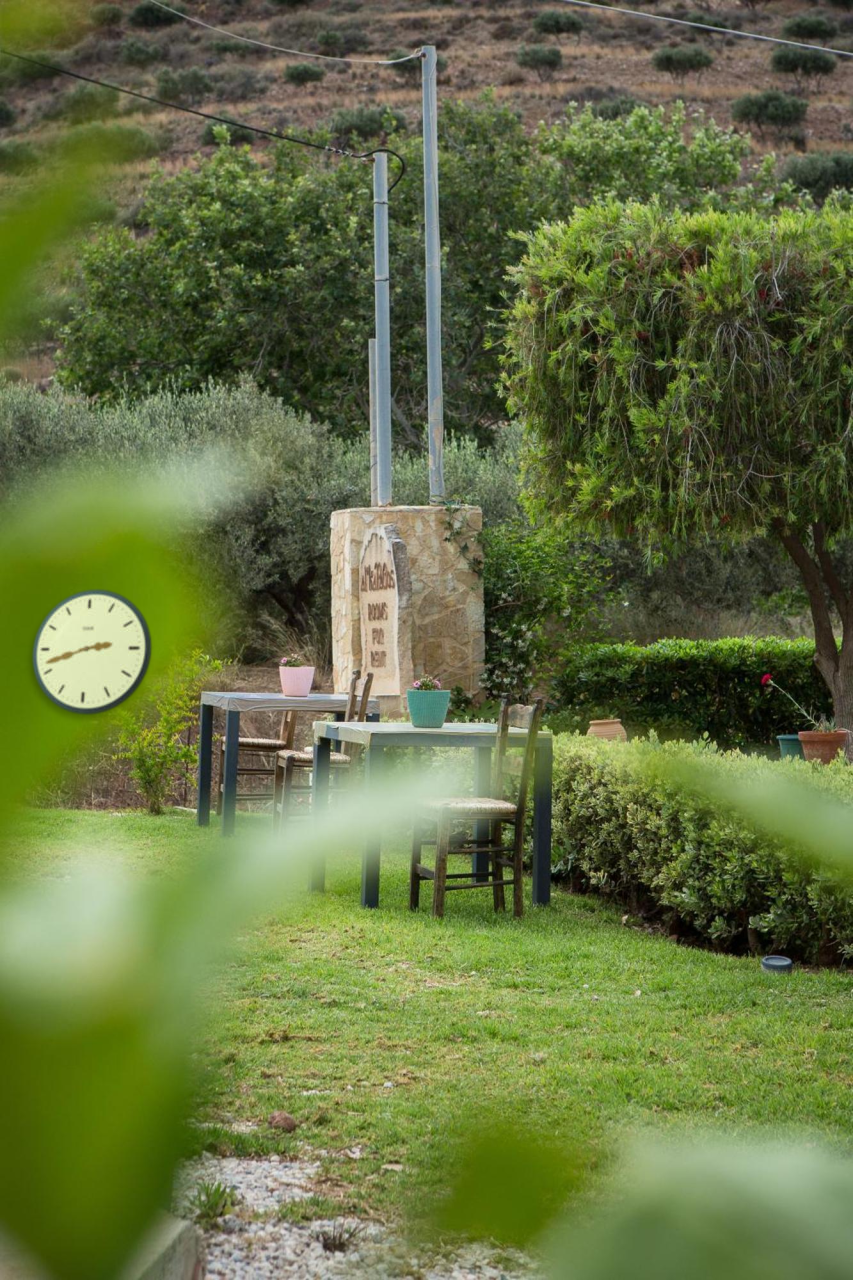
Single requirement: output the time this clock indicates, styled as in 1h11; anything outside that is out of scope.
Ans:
2h42
